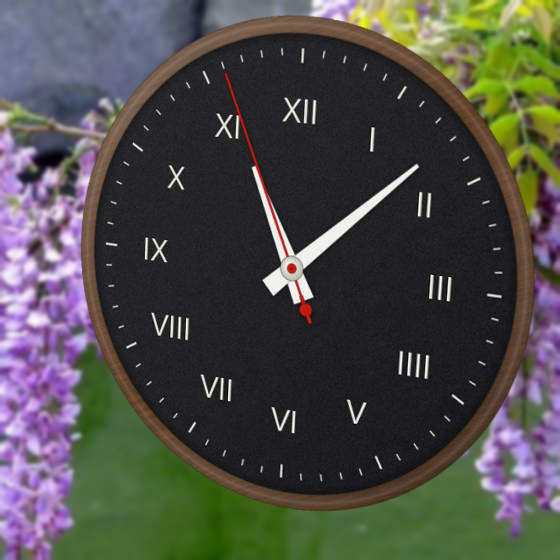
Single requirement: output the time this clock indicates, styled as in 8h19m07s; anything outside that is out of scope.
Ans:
11h07m56s
